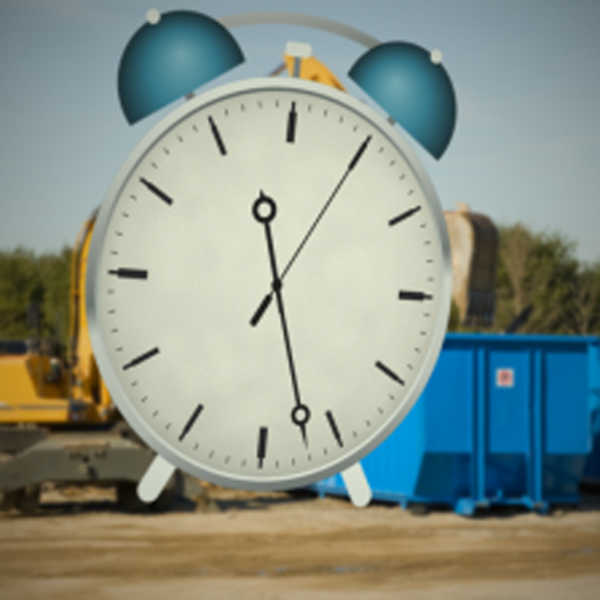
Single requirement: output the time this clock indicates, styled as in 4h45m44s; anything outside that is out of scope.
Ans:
11h27m05s
